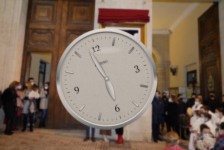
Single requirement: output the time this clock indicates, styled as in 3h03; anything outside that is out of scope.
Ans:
5h58
